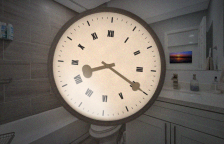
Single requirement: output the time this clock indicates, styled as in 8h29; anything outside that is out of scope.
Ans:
8h20
